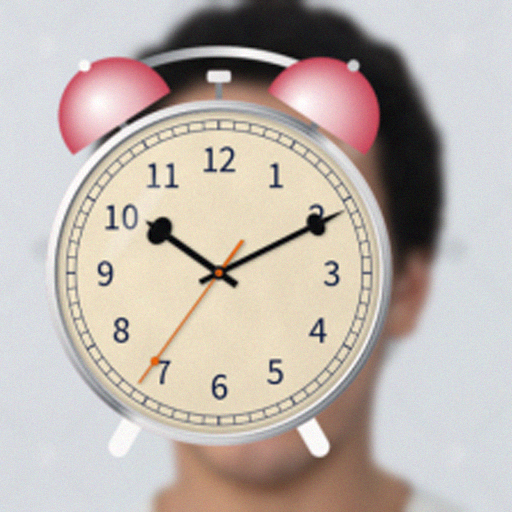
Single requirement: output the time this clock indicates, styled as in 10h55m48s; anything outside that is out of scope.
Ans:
10h10m36s
